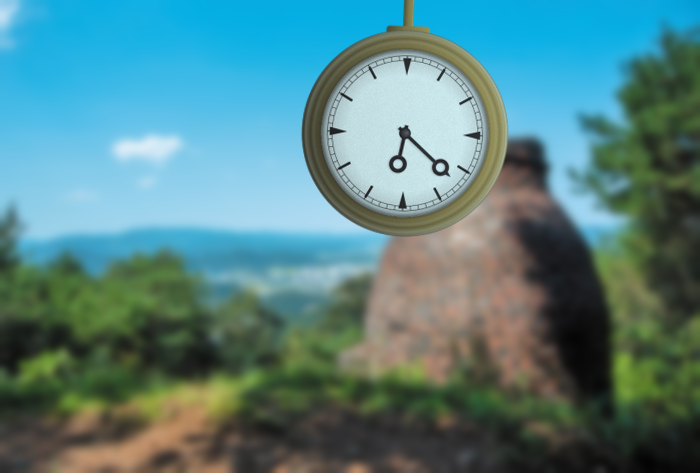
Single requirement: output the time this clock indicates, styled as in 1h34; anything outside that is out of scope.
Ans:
6h22
